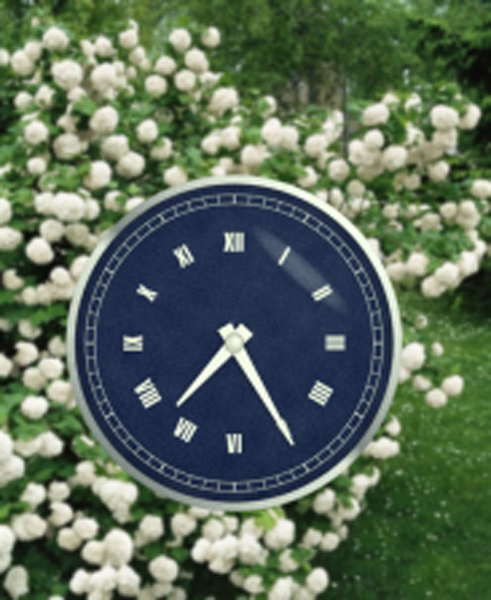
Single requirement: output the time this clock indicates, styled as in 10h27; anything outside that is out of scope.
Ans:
7h25
